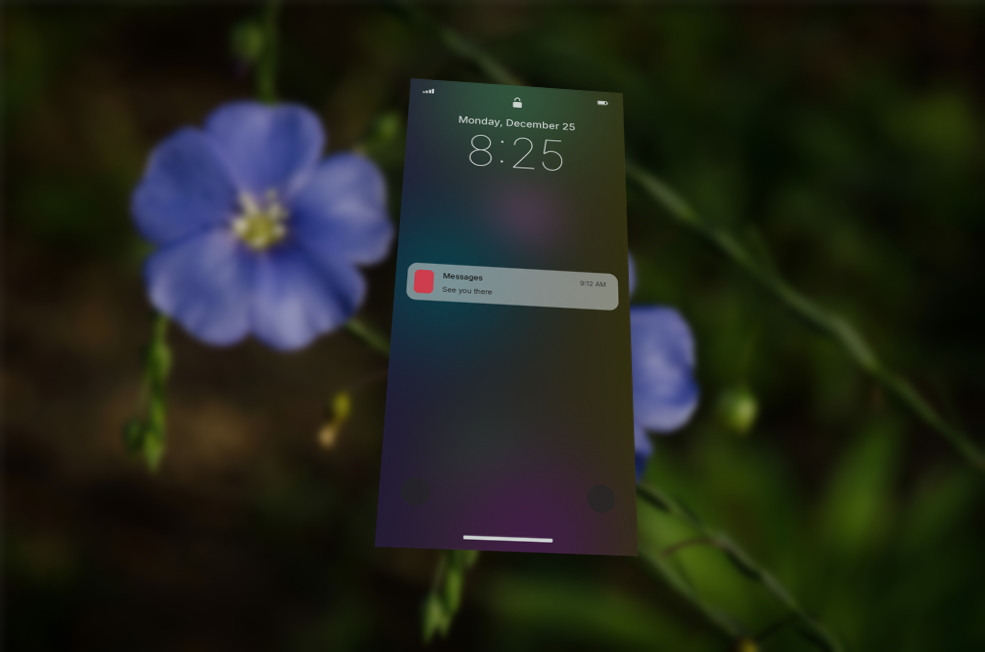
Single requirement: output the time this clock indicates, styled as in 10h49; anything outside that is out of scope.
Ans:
8h25
